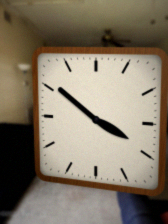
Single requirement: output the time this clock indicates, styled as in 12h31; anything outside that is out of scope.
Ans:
3h51
